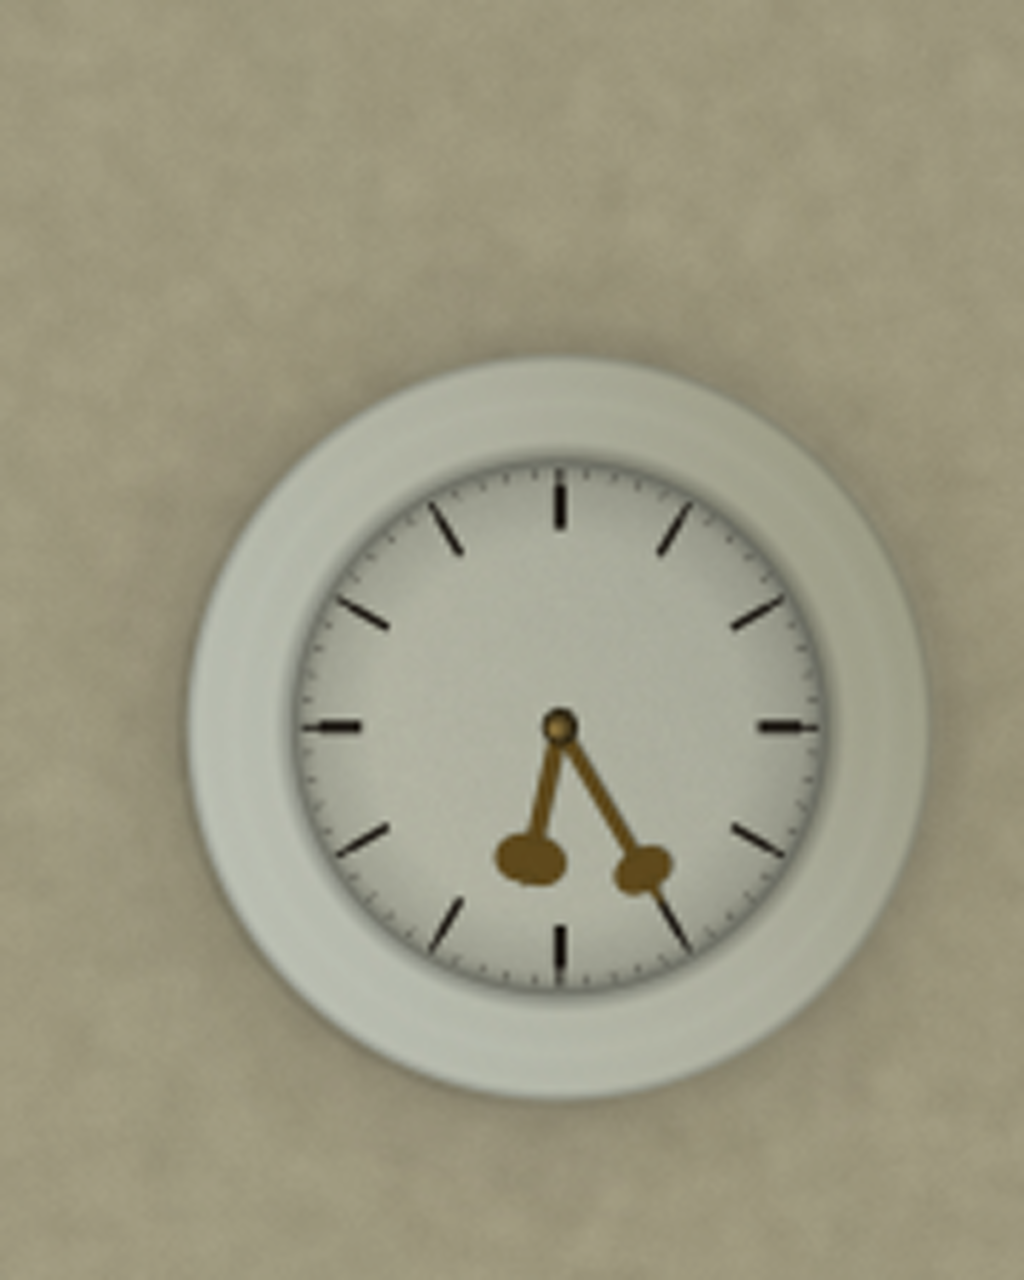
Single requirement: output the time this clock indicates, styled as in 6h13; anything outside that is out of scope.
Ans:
6h25
